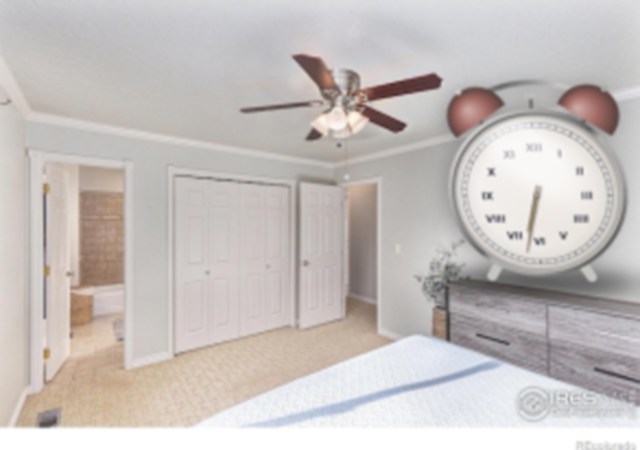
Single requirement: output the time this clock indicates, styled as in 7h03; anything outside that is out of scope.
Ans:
6h32
